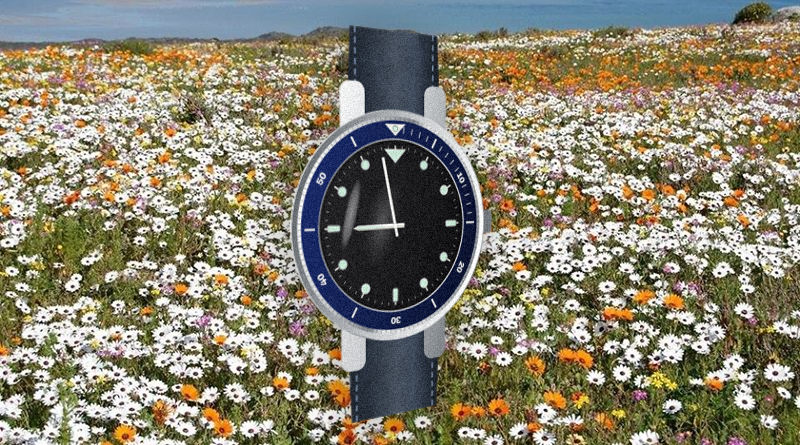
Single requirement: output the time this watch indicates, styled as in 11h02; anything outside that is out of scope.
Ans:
8h58
